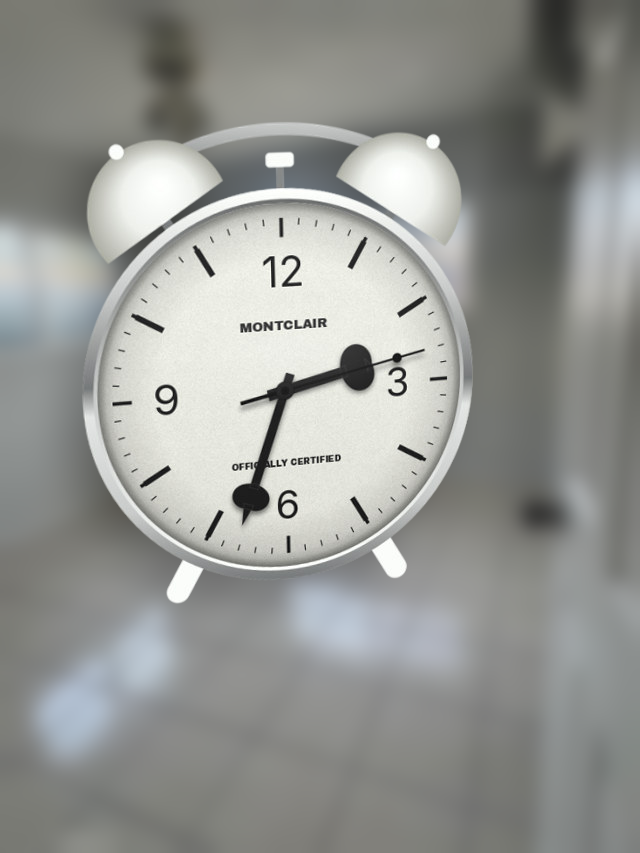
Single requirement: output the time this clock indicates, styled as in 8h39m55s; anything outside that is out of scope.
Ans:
2h33m13s
